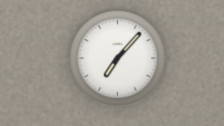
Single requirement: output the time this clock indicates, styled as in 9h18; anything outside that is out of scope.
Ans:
7h07
